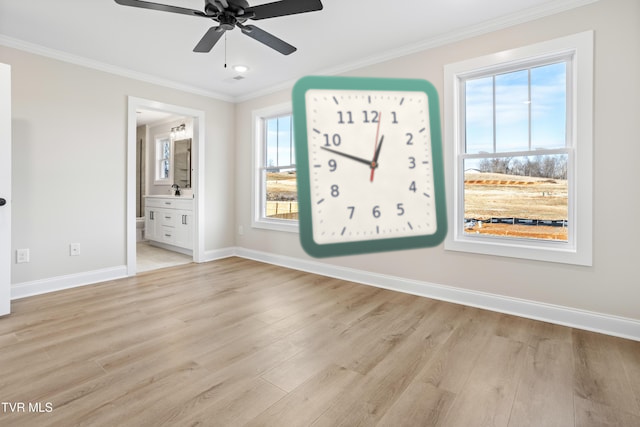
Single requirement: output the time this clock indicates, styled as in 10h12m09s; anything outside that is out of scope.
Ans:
12h48m02s
